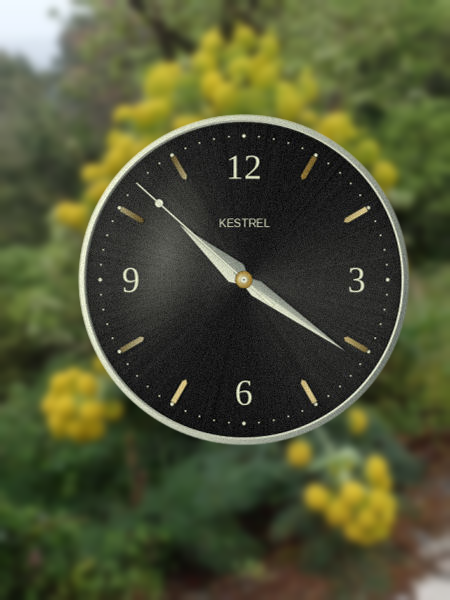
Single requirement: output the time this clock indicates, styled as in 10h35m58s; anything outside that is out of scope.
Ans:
10h20m52s
